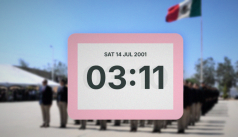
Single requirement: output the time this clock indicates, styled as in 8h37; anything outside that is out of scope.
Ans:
3h11
